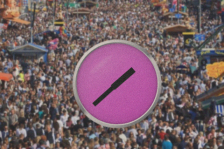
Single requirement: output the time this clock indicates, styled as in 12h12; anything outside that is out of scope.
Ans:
1h38
